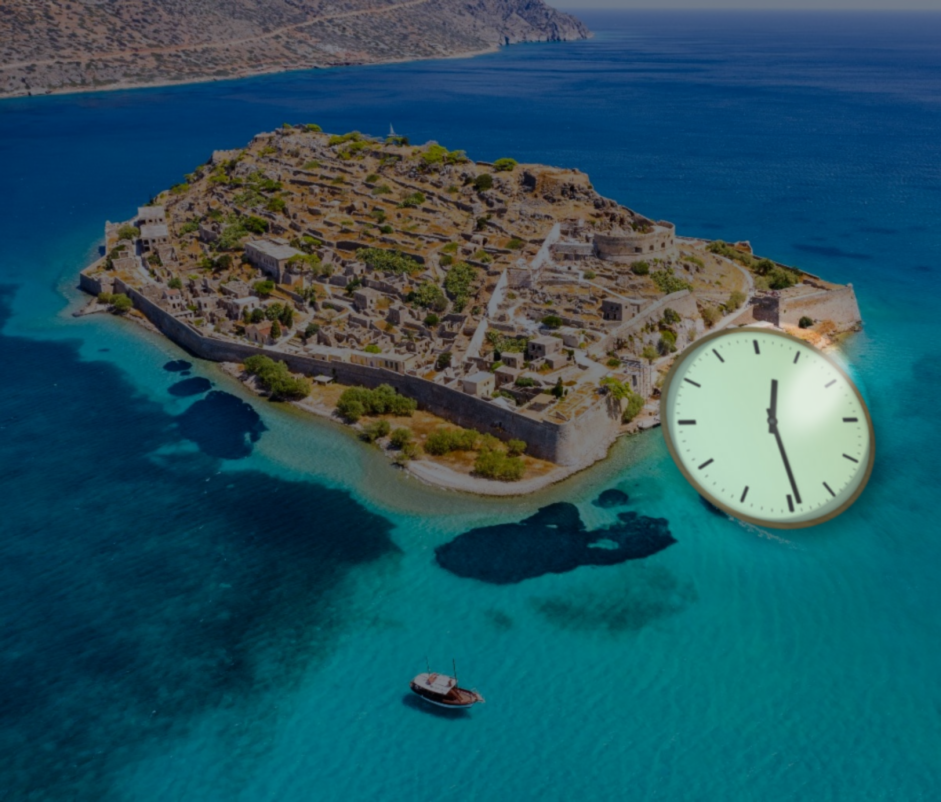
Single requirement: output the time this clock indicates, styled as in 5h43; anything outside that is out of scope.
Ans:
12h29
